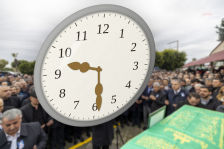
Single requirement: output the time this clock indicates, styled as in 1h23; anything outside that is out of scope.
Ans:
9h29
